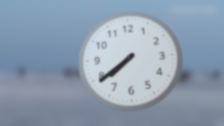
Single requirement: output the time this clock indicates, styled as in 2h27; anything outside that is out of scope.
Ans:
7h39
